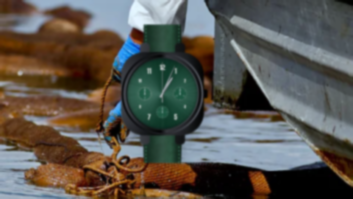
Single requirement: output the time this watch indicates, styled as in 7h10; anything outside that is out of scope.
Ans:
1h04
